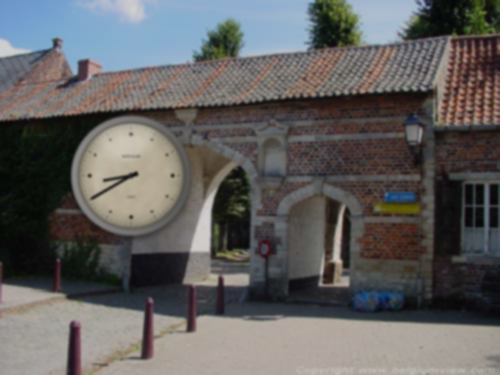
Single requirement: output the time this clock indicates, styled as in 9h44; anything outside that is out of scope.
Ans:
8h40
